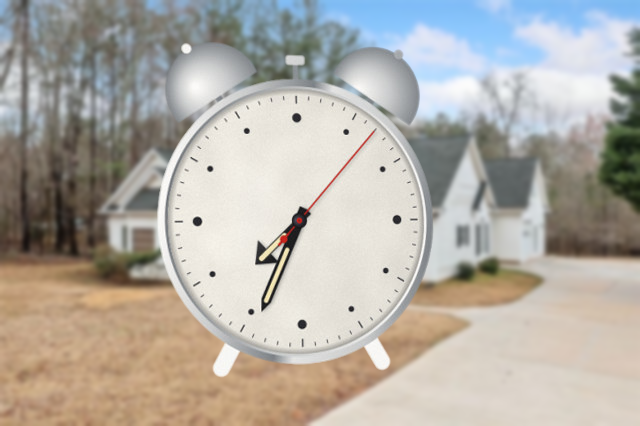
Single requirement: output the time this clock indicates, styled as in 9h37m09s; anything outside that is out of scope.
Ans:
7h34m07s
